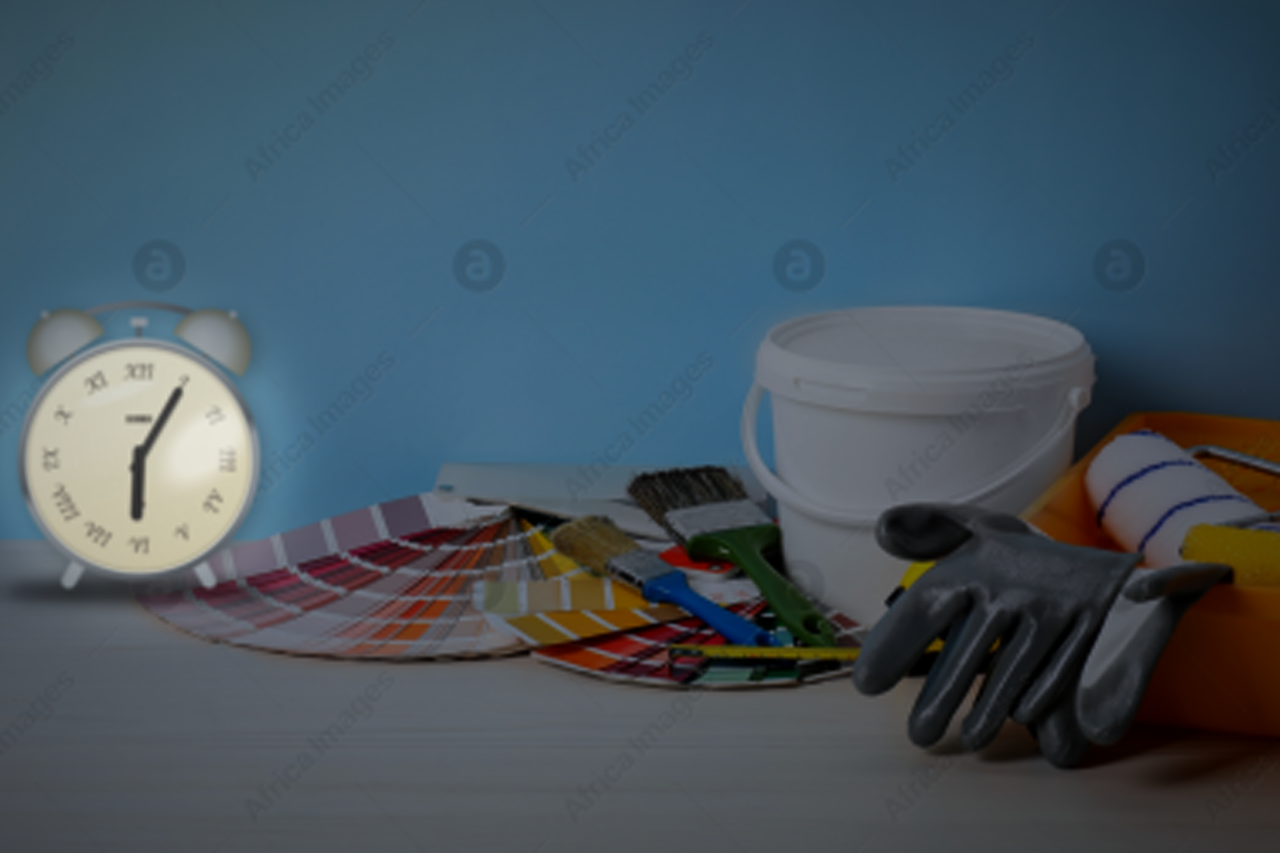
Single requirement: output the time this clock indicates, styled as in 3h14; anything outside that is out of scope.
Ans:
6h05
